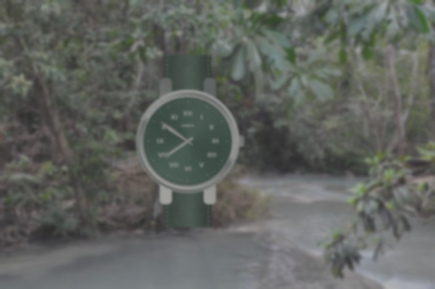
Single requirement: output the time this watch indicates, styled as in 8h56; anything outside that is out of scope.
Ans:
7h51
